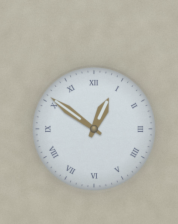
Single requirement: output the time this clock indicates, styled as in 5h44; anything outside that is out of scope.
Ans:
12h51
